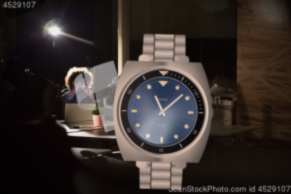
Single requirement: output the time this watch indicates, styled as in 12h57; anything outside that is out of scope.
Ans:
11h08
